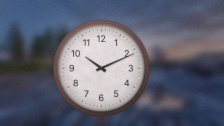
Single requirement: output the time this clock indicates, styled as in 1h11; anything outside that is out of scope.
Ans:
10h11
